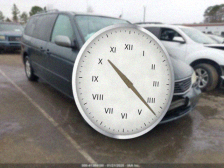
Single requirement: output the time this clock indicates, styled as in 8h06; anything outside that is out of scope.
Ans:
10h22
